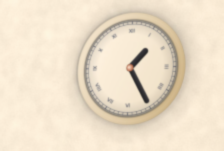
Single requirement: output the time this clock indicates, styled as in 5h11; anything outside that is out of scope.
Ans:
1h25
